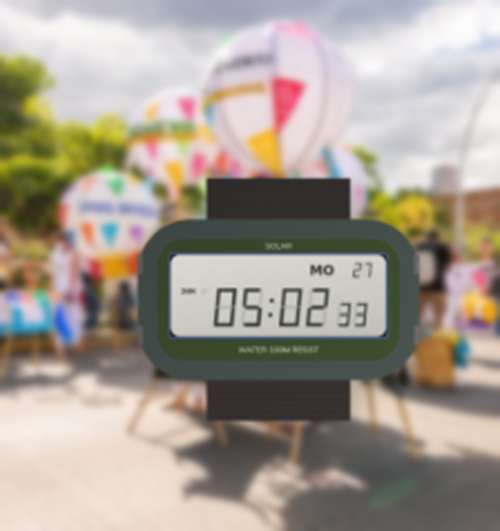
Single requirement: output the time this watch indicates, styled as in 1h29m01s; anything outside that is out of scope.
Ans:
5h02m33s
